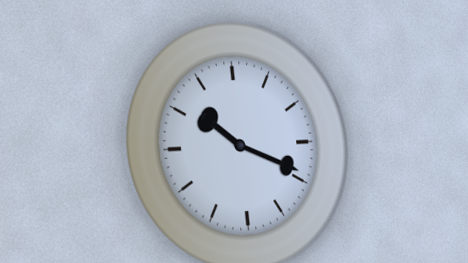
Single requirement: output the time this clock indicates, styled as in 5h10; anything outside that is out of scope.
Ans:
10h19
